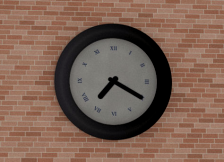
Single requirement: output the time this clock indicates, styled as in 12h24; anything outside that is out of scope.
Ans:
7h20
